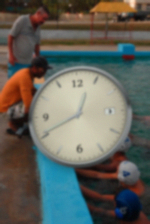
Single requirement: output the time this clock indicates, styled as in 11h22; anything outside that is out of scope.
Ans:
12h41
